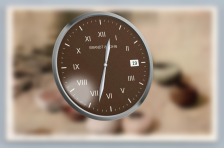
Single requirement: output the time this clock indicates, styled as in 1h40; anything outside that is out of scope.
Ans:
12h33
